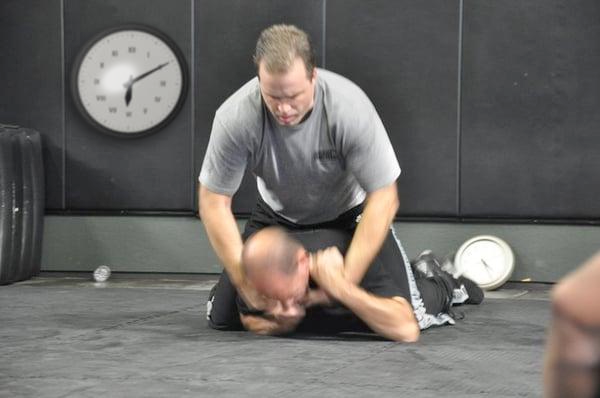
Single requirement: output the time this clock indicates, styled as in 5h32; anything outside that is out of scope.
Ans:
6h10
